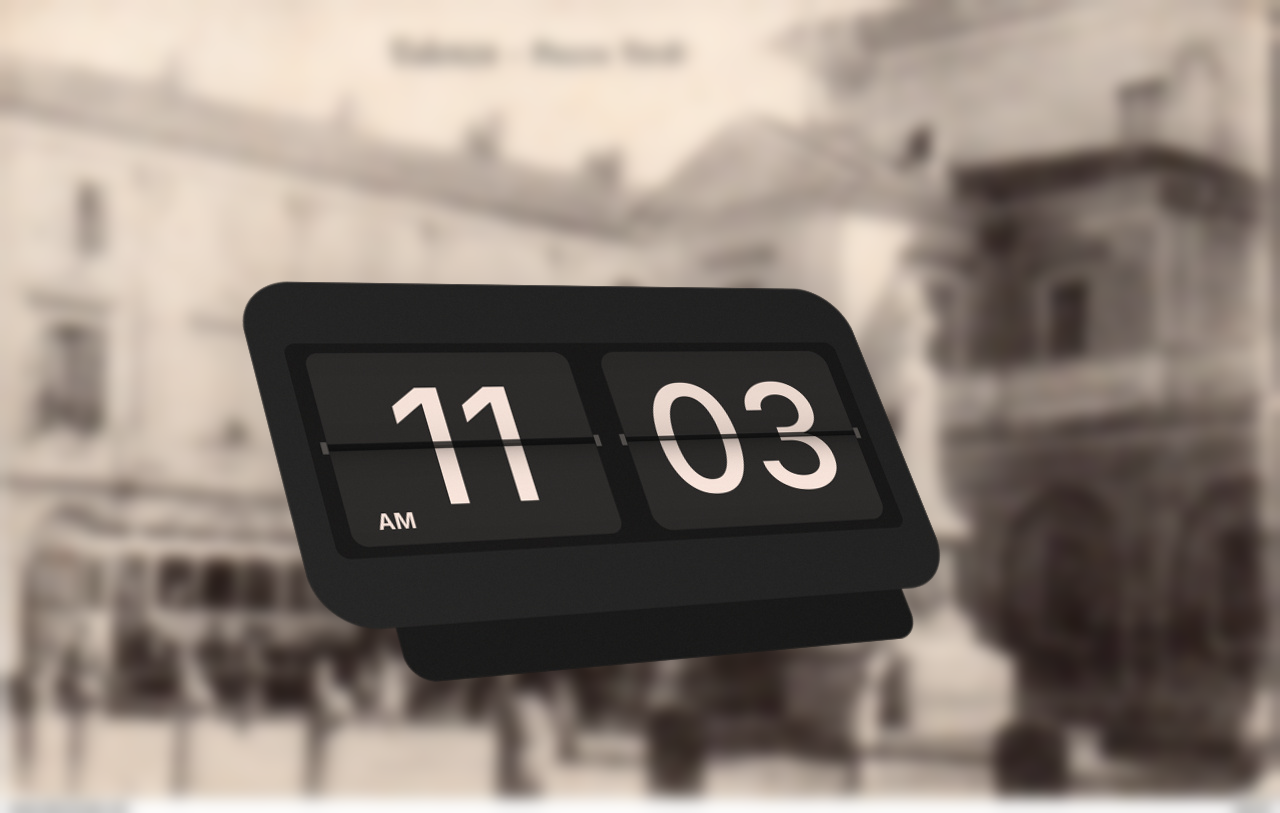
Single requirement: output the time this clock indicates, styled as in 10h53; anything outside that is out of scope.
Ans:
11h03
